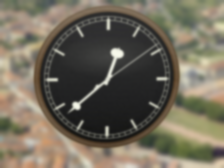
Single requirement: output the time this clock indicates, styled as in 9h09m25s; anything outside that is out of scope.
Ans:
12h38m09s
